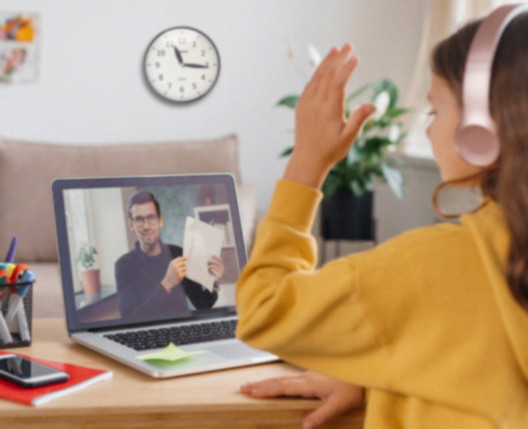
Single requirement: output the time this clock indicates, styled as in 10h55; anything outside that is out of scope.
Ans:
11h16
